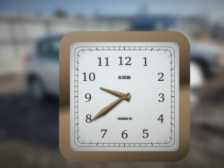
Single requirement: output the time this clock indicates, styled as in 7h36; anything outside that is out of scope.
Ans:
9h39
